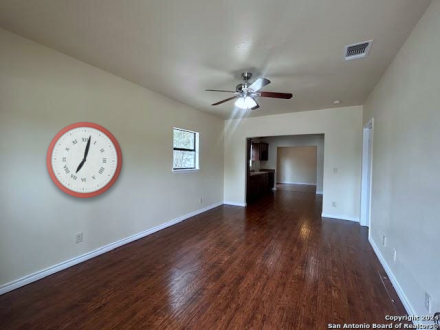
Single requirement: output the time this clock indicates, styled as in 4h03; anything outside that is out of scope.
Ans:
7h02
